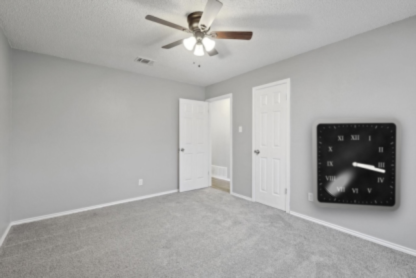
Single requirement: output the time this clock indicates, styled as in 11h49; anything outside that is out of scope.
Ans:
3h17
